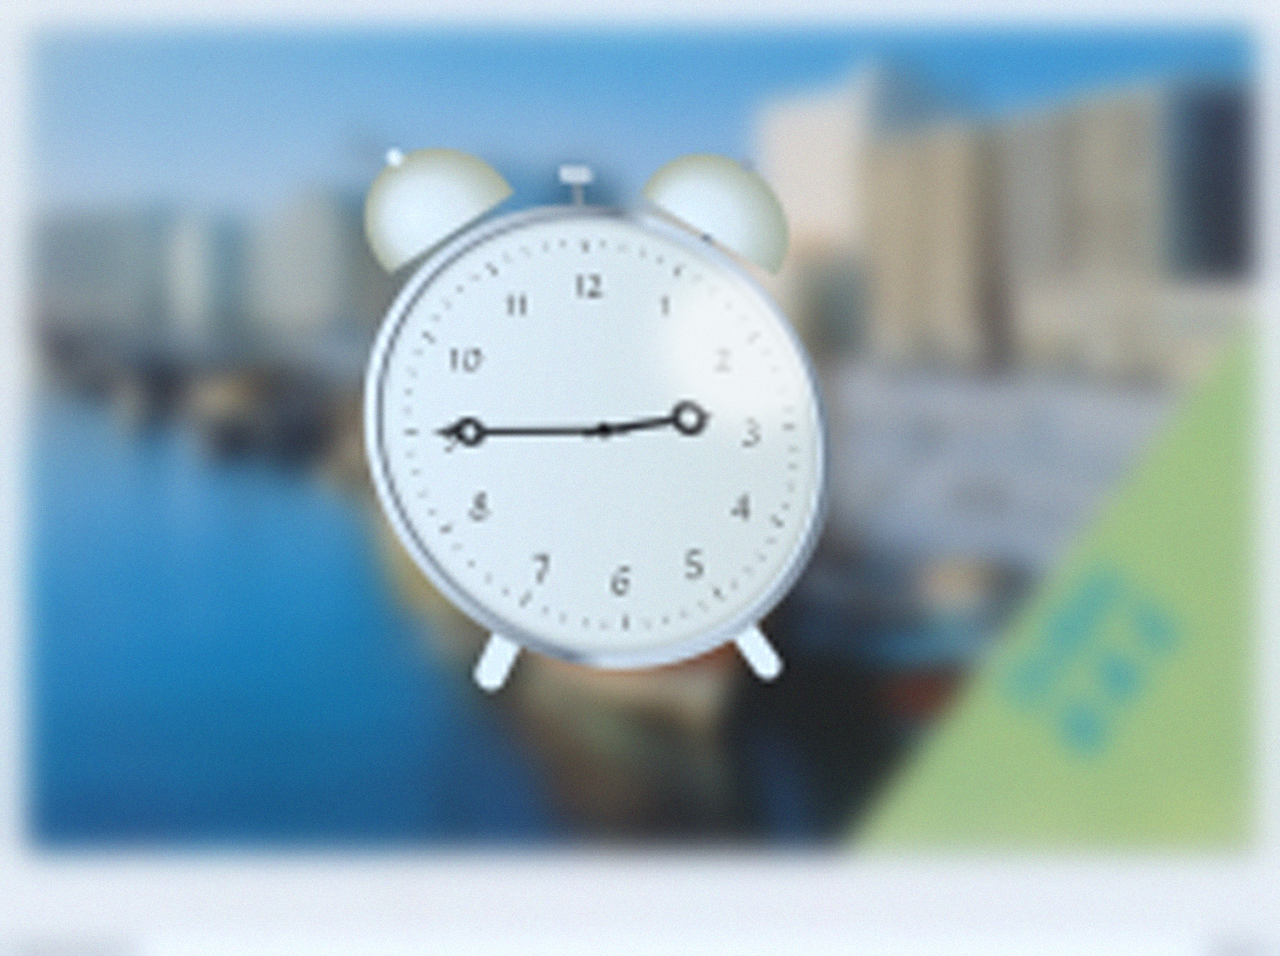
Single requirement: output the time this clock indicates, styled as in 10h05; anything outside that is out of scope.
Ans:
2h45
